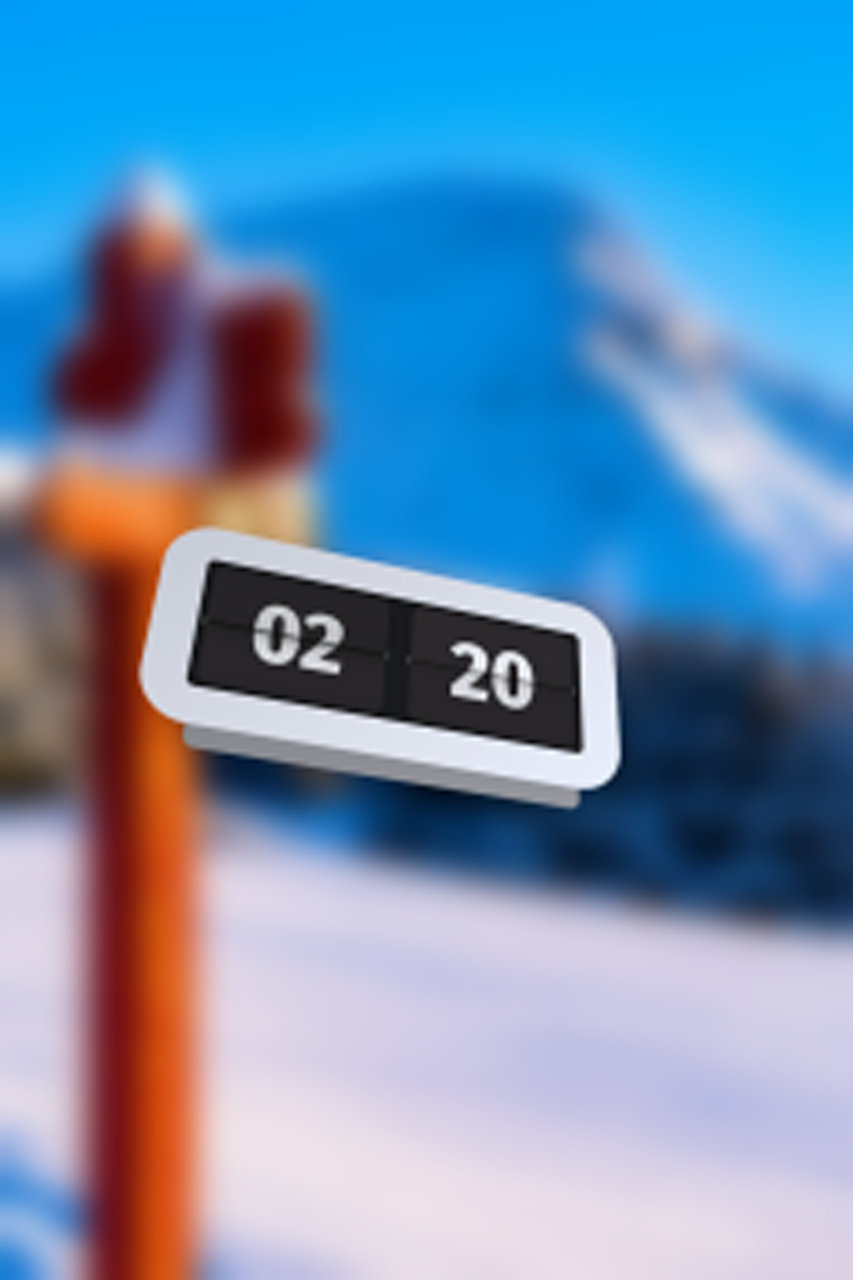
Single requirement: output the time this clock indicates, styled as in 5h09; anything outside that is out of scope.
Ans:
2h20
